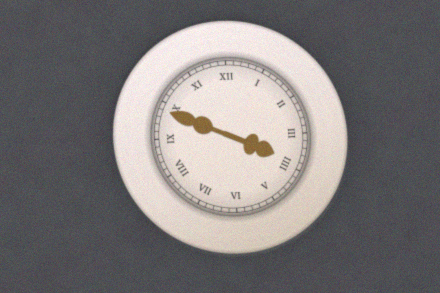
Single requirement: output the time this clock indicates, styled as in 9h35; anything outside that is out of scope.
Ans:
3h49
